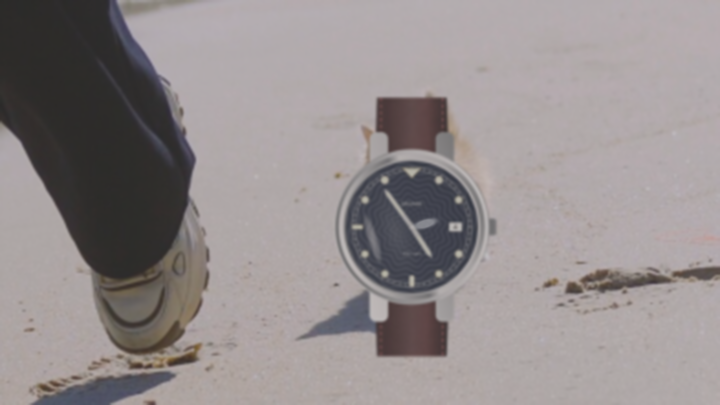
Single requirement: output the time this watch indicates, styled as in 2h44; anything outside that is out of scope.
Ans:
4h54
